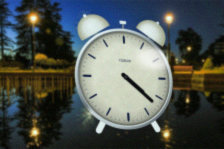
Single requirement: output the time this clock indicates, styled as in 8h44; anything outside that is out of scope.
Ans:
4h22
